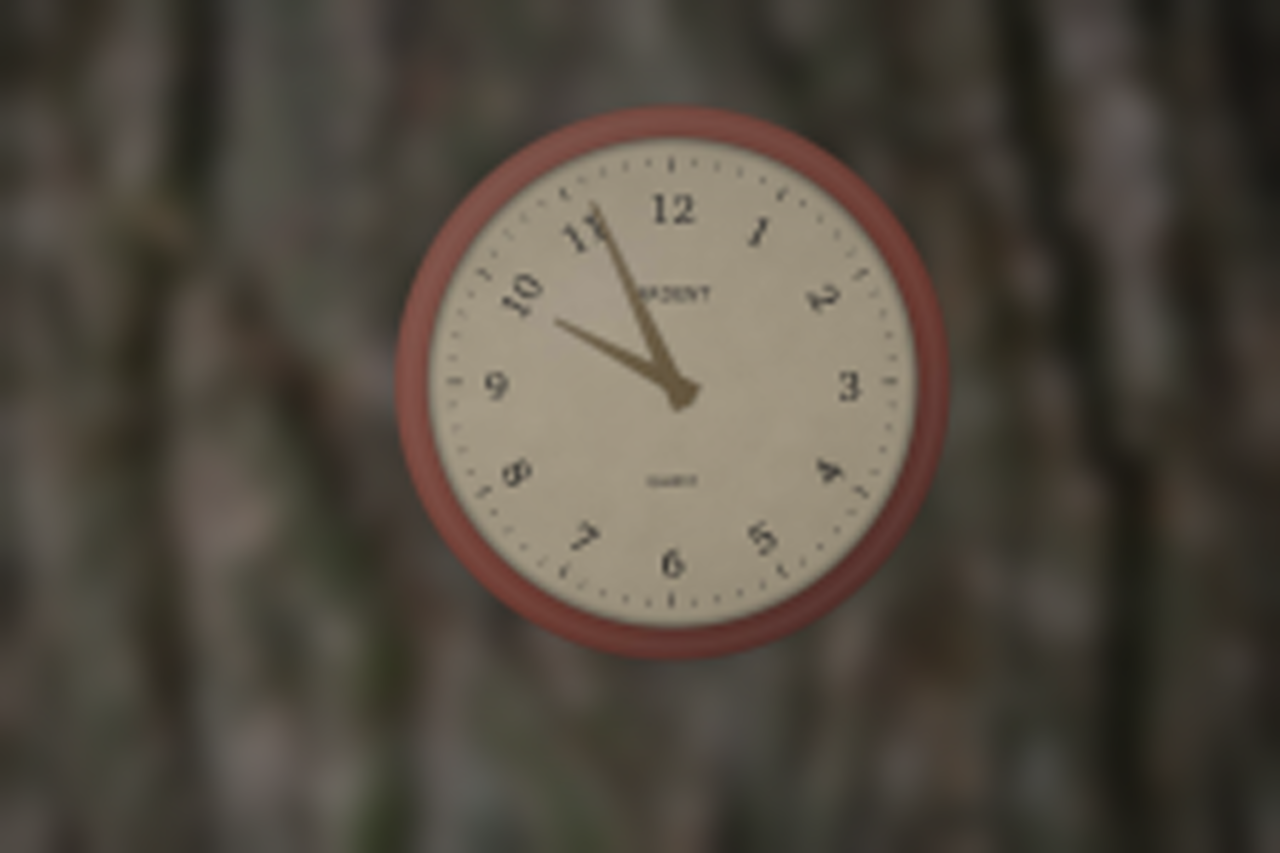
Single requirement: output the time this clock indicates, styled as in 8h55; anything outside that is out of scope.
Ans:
9h56
